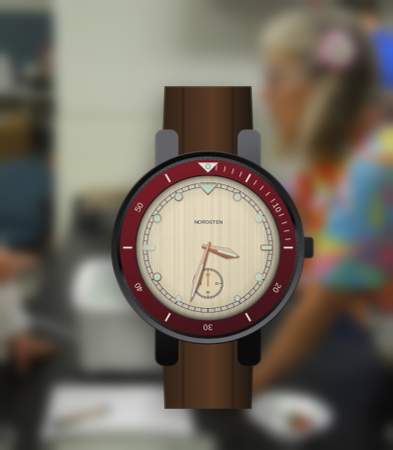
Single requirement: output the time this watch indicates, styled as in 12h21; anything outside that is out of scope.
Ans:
3h33
